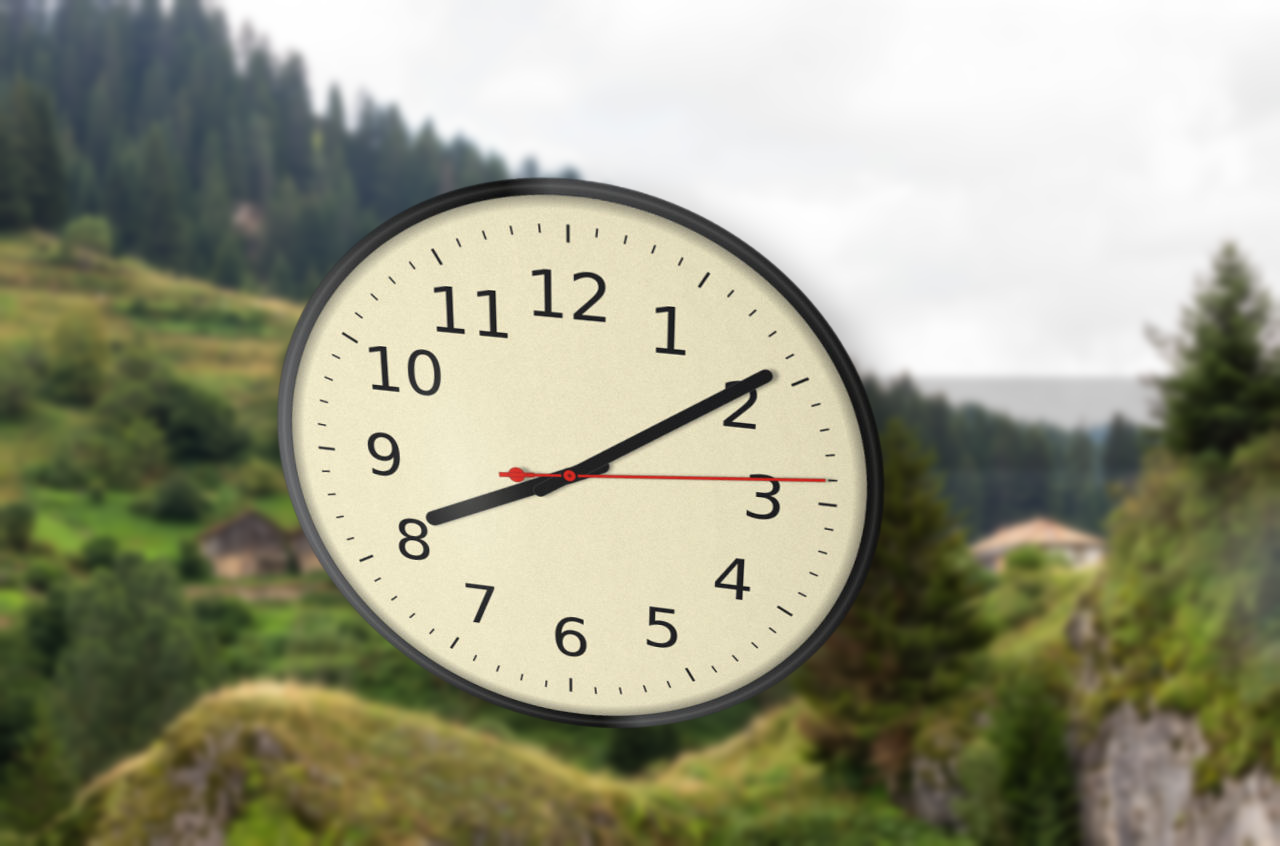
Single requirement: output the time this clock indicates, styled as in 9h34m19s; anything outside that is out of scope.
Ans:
8h09m14s
